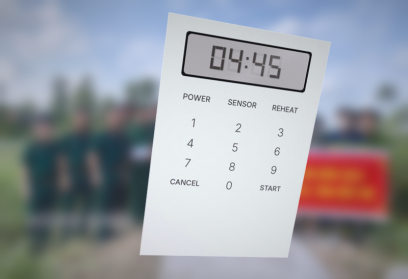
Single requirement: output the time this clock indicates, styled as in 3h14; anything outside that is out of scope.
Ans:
4h45
